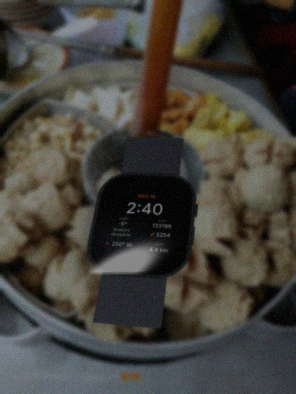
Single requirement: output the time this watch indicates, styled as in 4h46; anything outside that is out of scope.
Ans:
2h40
